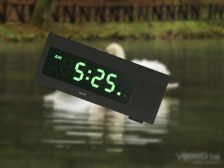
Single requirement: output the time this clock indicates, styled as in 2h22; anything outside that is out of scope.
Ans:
5h25
